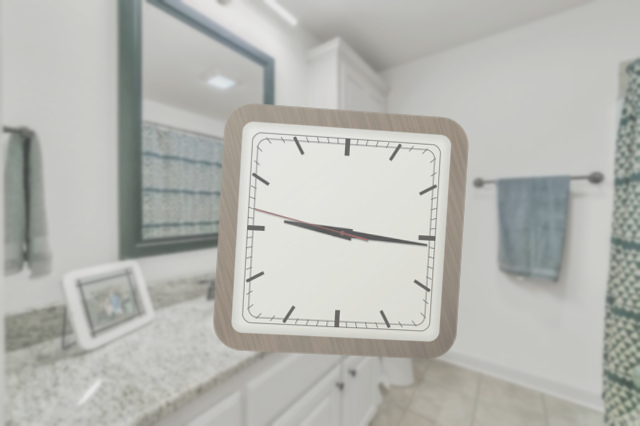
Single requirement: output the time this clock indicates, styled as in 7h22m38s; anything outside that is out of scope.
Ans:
9h15m47s
